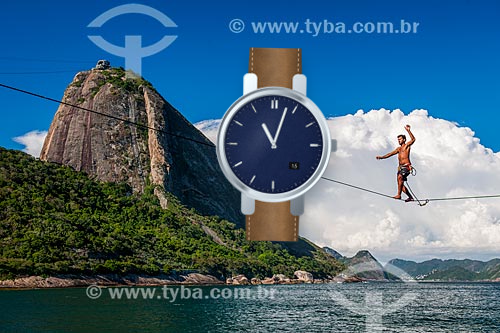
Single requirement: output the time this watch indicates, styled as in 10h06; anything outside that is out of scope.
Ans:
11h03
